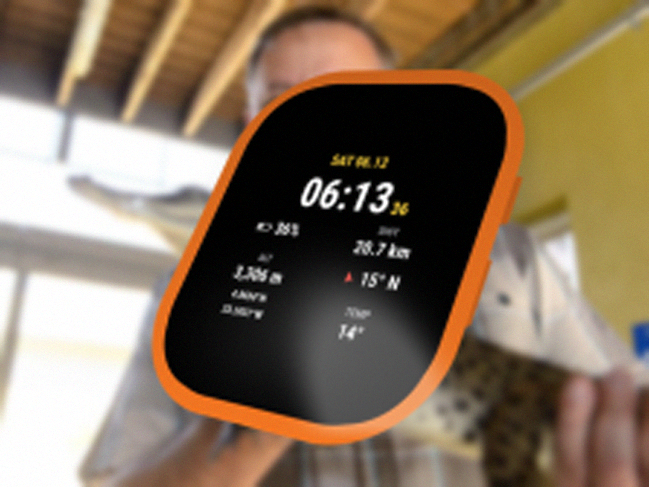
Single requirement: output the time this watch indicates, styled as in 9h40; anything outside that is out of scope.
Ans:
6h13
